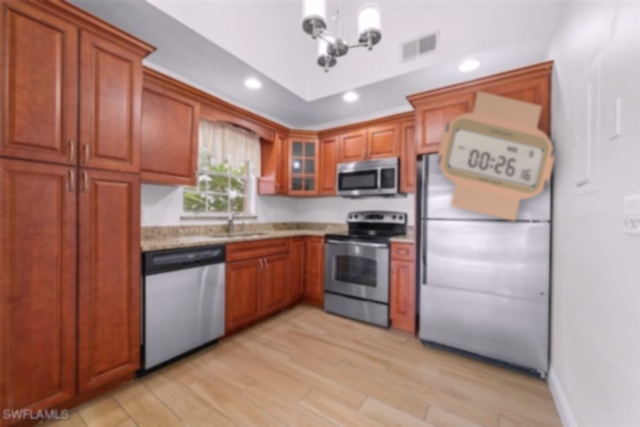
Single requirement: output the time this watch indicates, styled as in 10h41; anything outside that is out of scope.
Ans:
0h26
